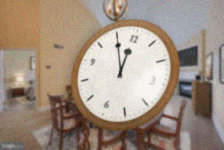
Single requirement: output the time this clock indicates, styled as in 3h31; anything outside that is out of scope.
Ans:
11h55
